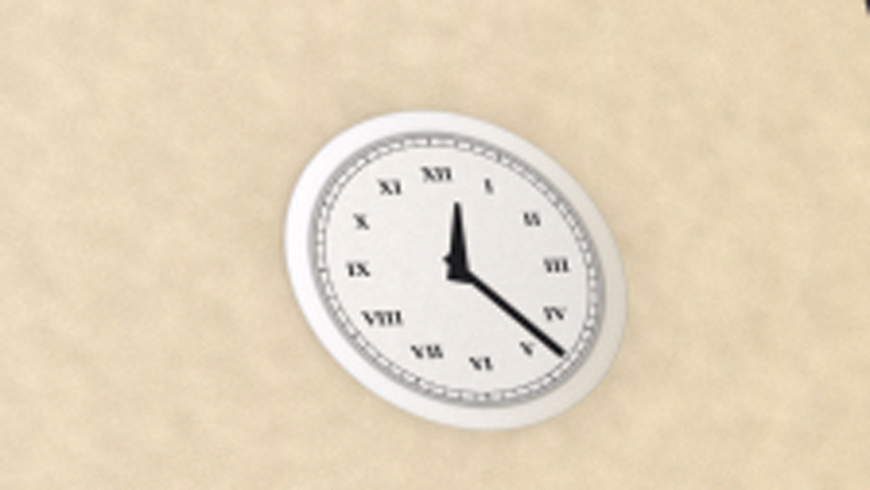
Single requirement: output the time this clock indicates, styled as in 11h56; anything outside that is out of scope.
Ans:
12h23
